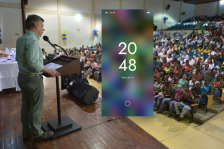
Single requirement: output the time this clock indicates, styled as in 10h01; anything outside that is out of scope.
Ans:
20h48
